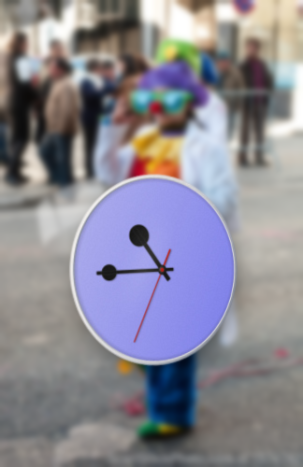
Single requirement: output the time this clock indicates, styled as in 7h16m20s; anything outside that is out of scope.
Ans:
10h44m34s
